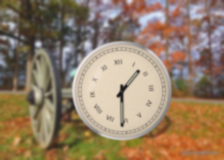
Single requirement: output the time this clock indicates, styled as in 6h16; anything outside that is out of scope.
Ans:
1h31
